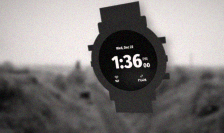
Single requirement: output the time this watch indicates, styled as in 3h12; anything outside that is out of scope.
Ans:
1h36
